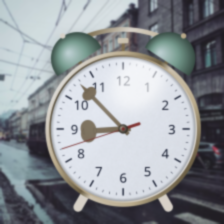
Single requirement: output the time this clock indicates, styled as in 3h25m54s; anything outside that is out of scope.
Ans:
8h52m42s
